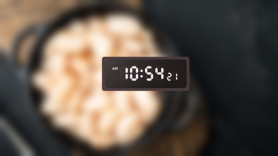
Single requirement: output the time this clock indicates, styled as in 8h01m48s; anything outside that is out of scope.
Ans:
10h54m21s
